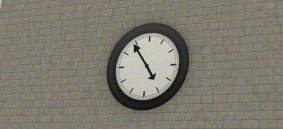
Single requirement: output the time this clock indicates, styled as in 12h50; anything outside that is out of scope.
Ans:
4h54
